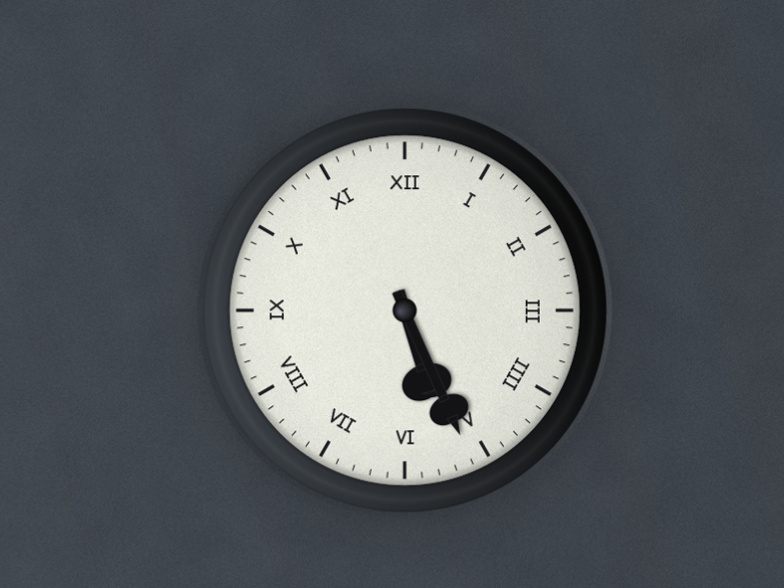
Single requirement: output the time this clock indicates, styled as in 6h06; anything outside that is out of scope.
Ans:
5h26
